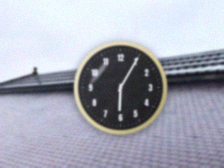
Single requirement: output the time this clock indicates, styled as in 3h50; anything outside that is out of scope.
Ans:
6h05
